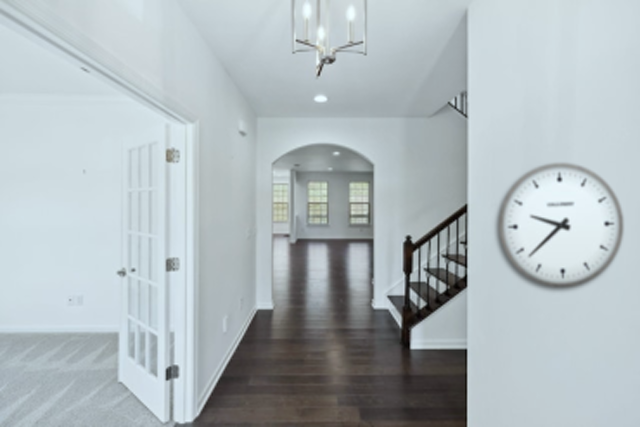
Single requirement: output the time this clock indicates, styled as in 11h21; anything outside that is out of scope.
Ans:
9h38
